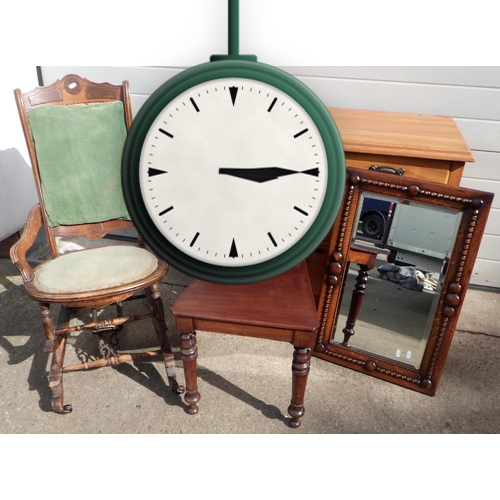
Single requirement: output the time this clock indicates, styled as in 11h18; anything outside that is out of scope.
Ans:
3h15
